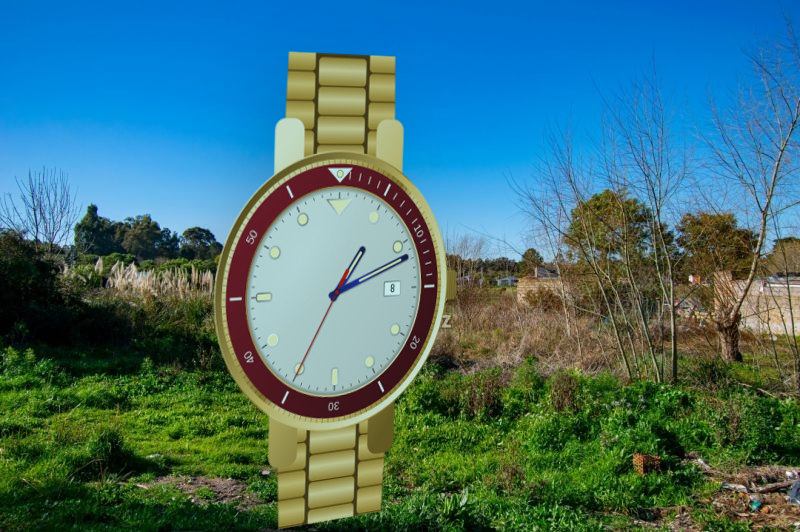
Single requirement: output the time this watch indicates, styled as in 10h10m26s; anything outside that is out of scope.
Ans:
1h11m35s
